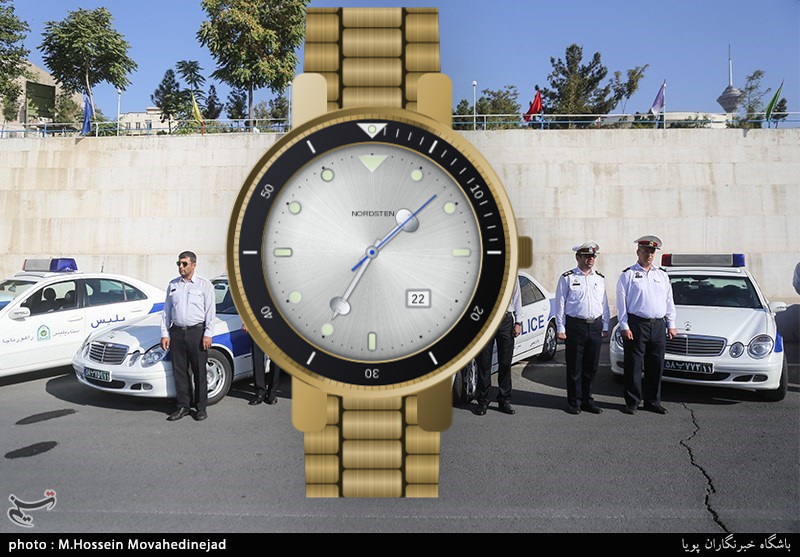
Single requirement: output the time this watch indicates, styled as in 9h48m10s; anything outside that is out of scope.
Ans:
1h35m08s
